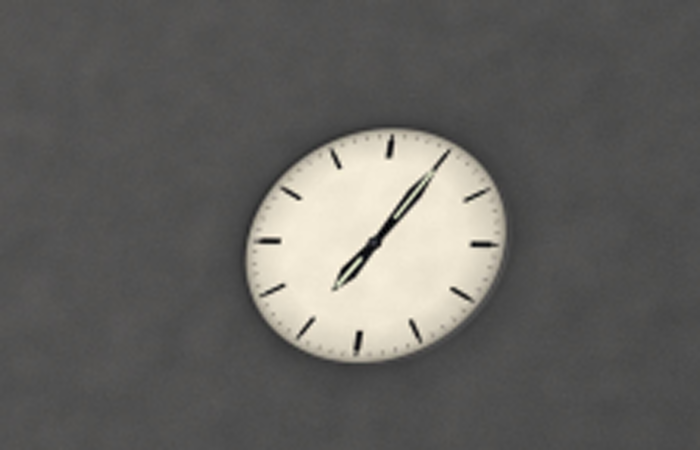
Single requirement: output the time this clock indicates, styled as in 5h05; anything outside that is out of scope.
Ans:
7h05
